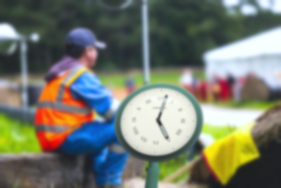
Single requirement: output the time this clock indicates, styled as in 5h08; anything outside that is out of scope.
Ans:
5h02
